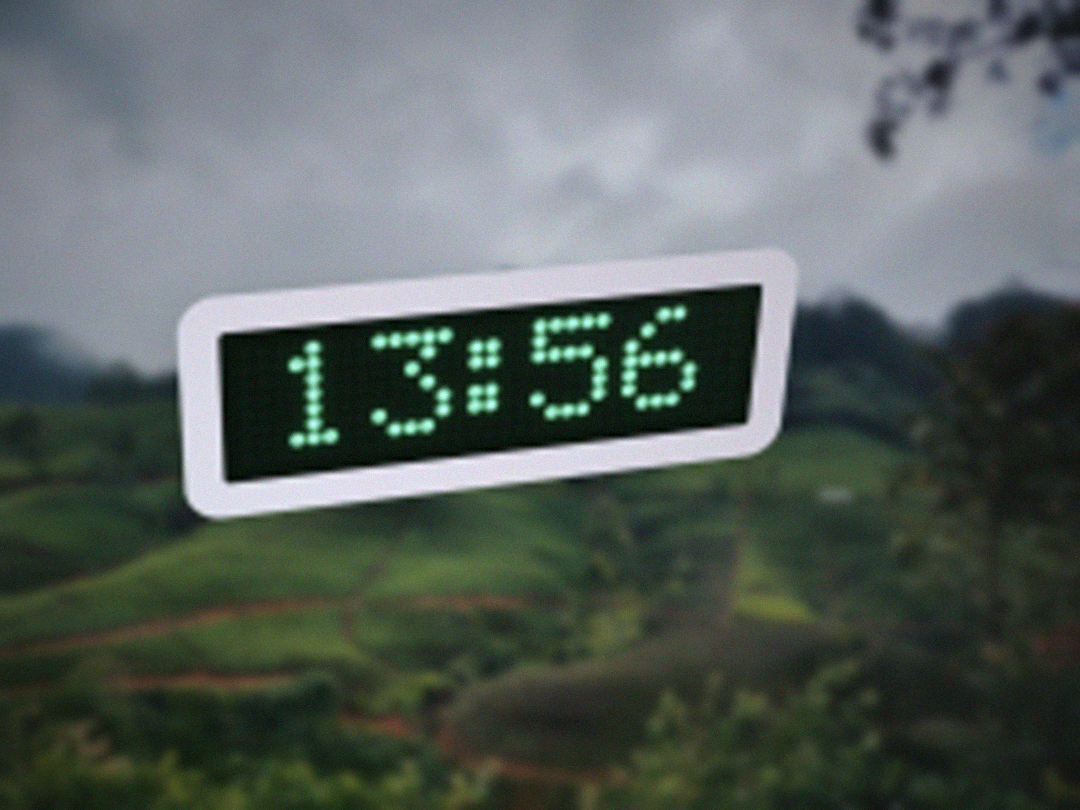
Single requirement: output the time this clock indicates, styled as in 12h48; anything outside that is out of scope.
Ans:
13h56
